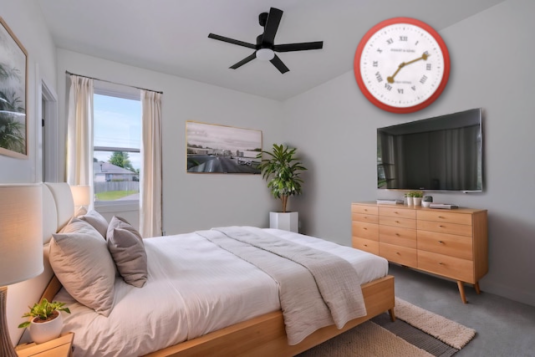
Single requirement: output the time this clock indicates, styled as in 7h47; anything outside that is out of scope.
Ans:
7h11
